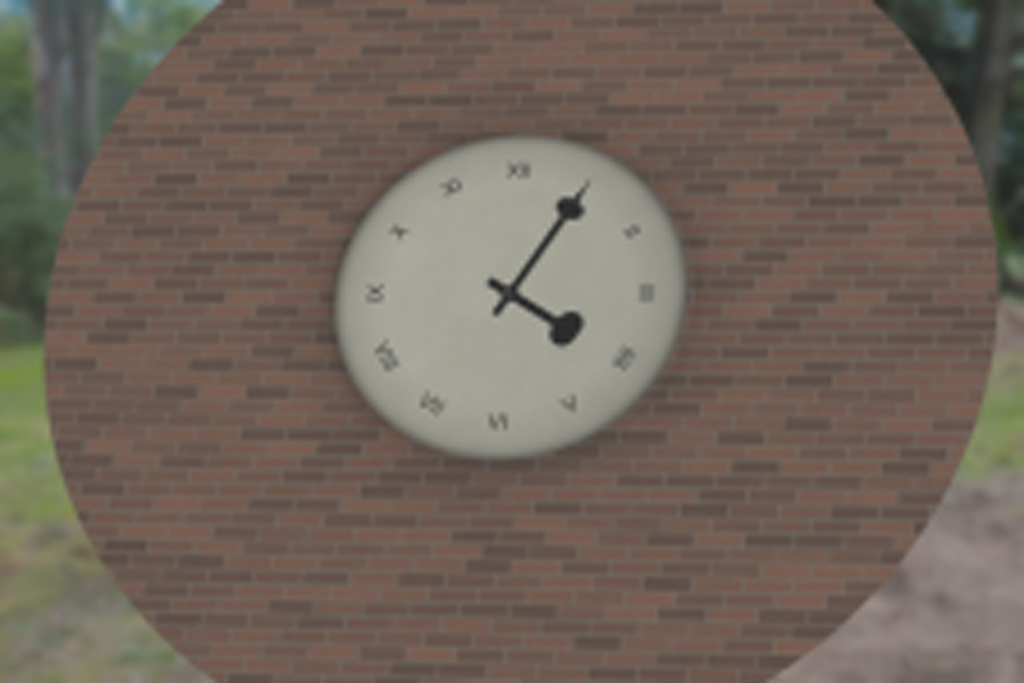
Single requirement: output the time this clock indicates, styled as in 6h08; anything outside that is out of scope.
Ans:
4h05
